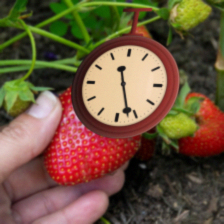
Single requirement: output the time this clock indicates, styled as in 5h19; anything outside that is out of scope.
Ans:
11h27
